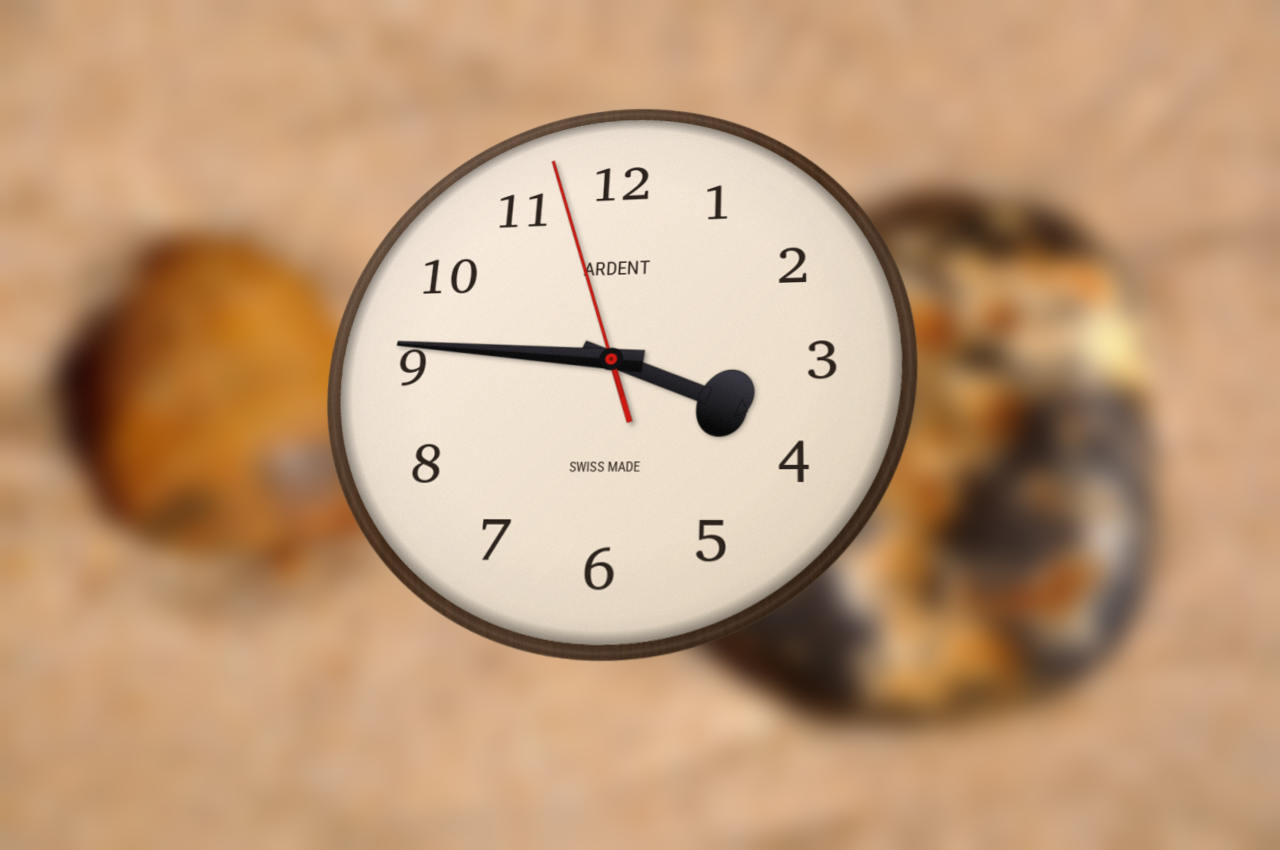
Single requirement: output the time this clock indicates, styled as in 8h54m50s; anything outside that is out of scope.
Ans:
3h45m57s
